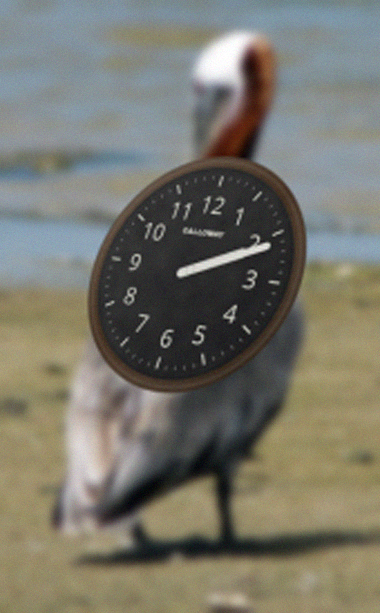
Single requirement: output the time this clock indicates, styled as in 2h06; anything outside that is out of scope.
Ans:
2h11
